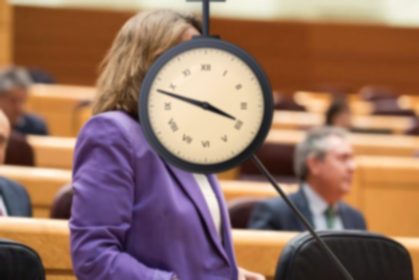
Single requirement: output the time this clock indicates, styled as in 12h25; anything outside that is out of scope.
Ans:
3h48
